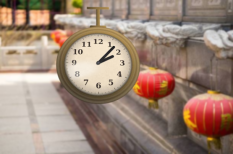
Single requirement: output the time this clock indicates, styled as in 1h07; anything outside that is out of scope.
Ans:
2h07
